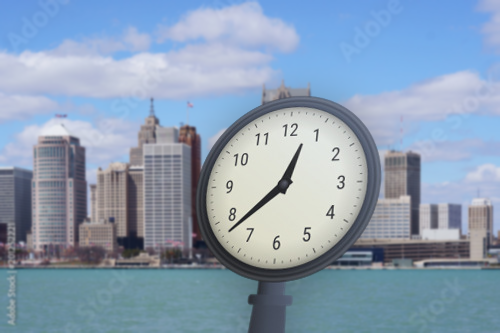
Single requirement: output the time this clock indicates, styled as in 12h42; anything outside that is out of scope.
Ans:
12h38
